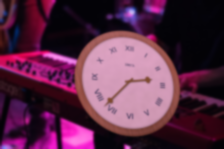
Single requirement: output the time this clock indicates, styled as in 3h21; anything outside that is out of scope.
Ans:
2h37
